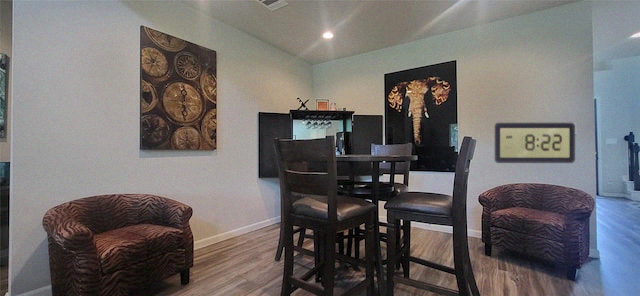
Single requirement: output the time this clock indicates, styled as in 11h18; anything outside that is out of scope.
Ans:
8h22
